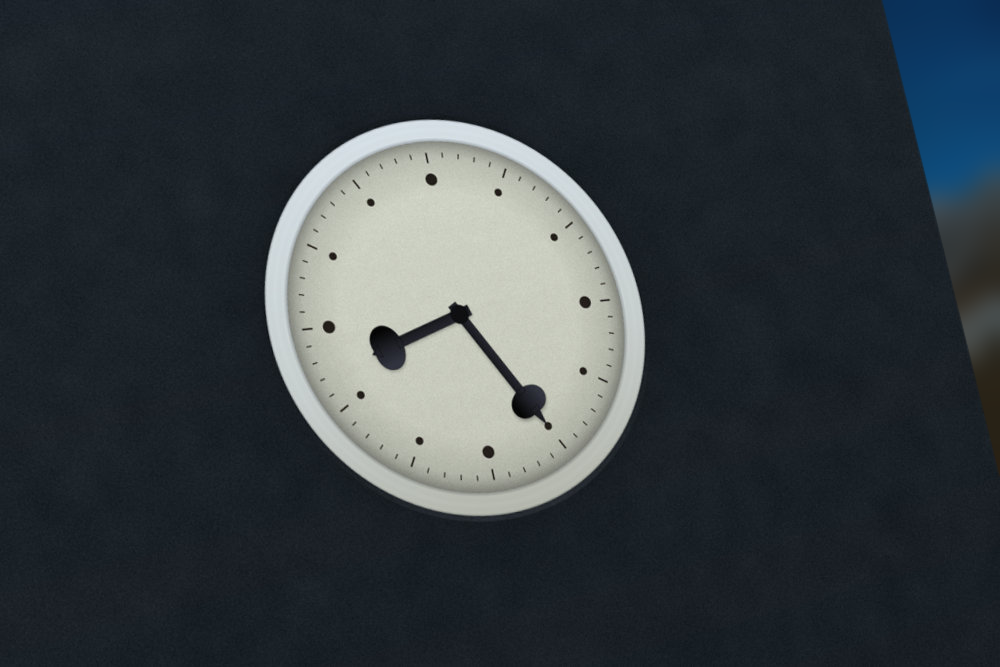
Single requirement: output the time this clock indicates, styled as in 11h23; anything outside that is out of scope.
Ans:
8h25
